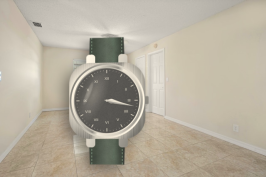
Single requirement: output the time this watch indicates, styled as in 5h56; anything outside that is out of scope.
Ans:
3h17
